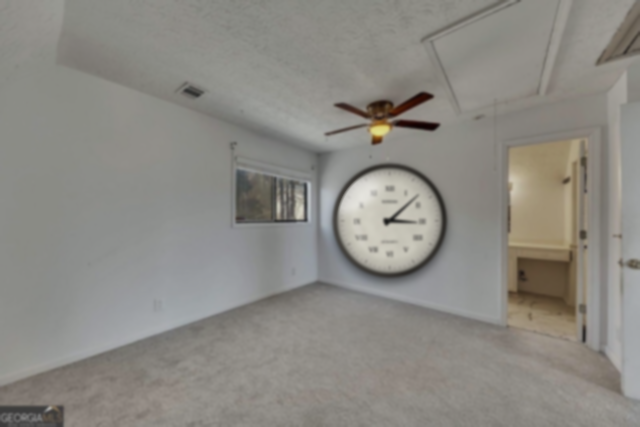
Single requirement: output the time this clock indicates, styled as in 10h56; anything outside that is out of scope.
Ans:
3h08
